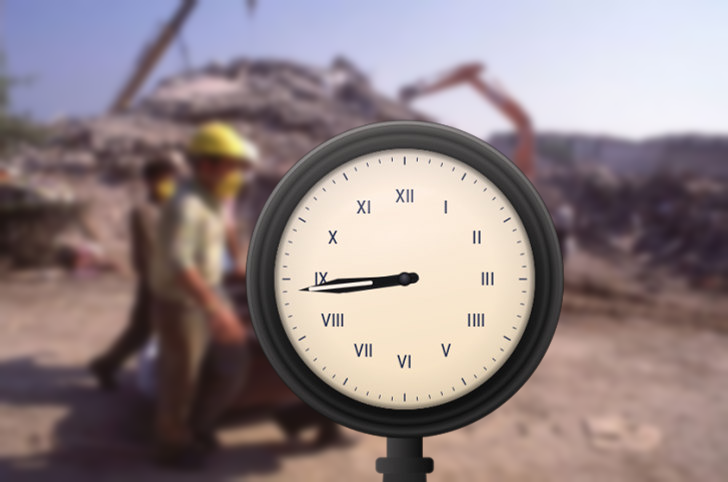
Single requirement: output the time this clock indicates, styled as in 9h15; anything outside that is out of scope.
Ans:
8h44
